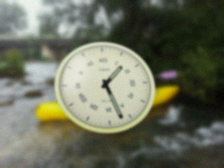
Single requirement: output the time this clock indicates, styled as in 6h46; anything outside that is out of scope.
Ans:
1h27
